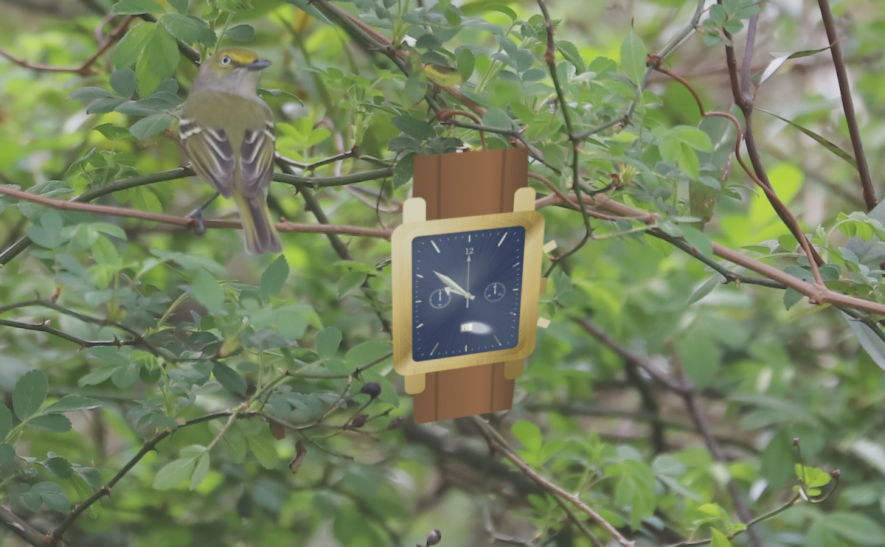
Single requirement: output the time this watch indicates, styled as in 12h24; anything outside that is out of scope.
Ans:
9h52
